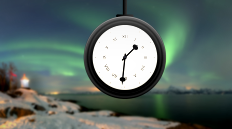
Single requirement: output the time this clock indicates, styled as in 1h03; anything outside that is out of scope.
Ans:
1h31
